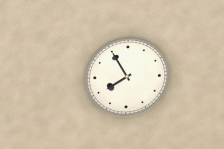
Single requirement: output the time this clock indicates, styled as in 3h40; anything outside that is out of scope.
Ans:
7h55
